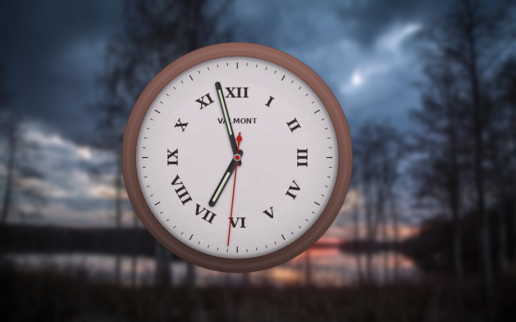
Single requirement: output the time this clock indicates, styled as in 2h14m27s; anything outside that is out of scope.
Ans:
6h57m31s
